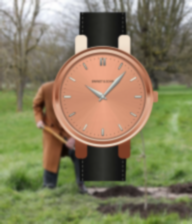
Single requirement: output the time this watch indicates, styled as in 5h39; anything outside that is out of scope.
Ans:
10h07
